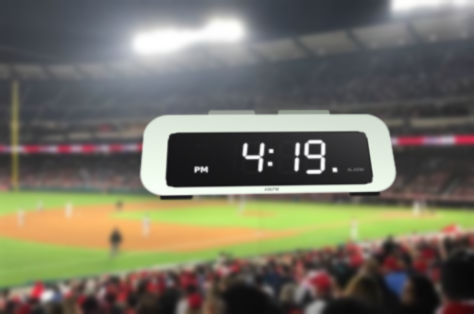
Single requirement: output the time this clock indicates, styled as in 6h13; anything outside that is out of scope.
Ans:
4h19
